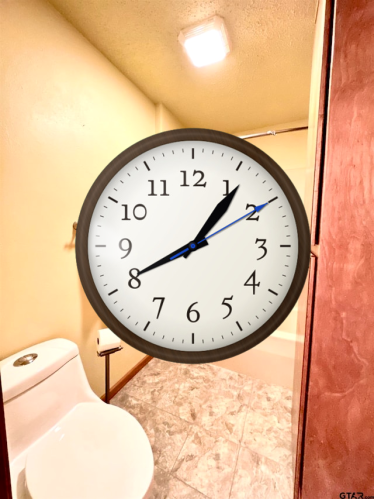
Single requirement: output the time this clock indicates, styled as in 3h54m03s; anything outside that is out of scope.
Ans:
8h06m10s
